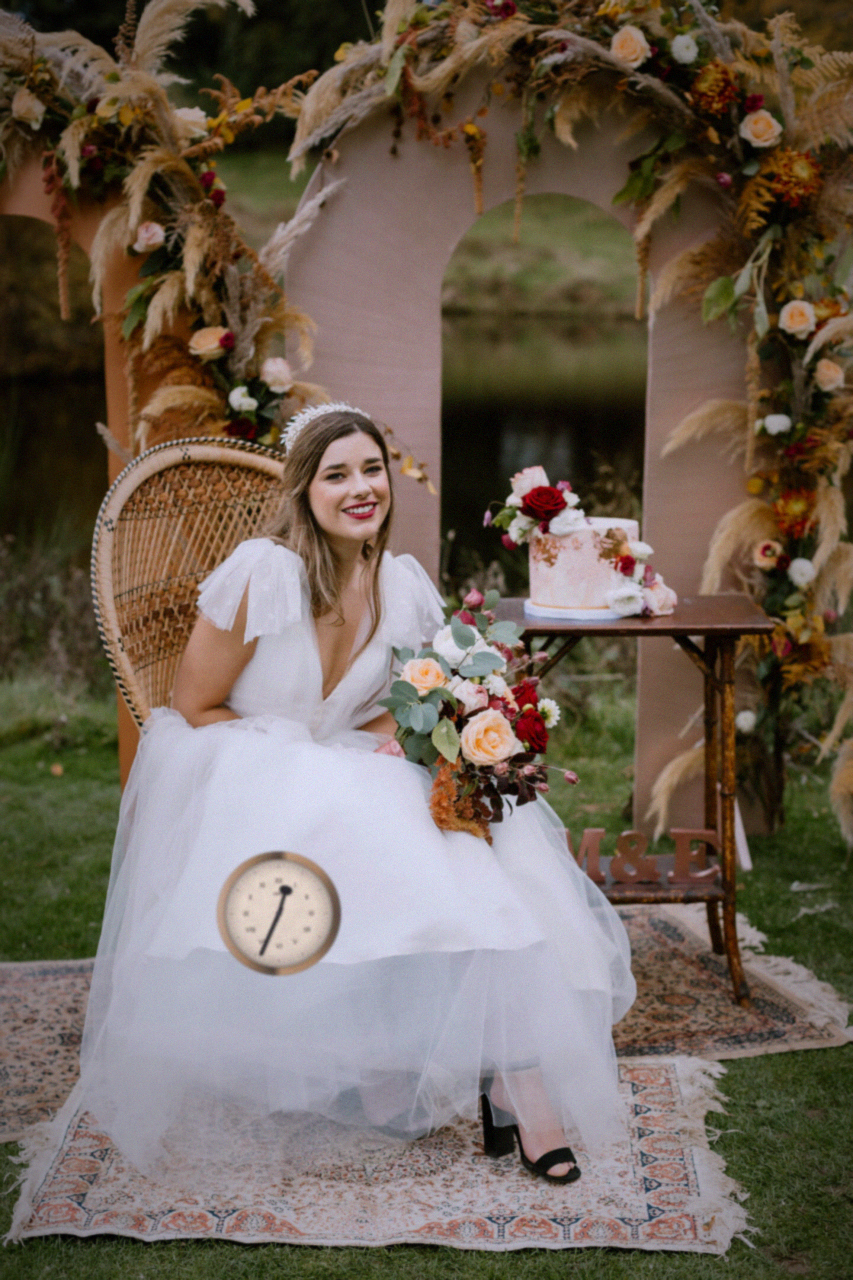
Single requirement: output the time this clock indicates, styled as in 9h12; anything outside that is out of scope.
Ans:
12h34
